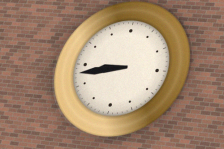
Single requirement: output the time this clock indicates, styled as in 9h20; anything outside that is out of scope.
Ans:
8h43
